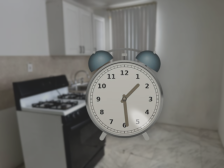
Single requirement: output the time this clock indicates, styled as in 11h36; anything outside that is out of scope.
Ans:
1h29
